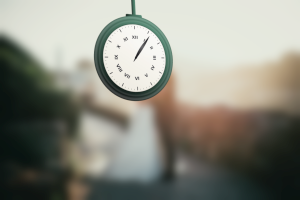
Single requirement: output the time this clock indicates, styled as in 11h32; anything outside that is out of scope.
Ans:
1h06
